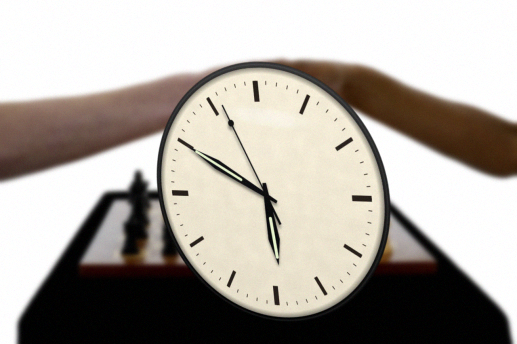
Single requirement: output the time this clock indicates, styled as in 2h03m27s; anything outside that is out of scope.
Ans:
5h49m56s
